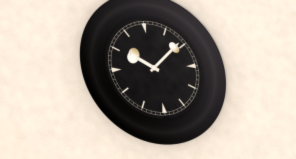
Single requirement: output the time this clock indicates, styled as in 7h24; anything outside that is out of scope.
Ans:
10h09
